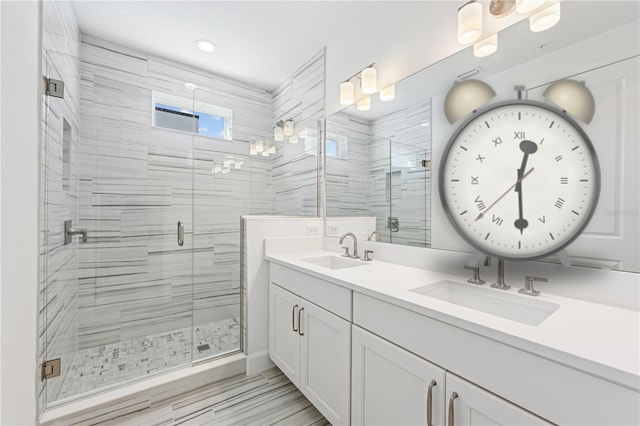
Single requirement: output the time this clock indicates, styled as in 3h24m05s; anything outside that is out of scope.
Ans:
12h29m38s
